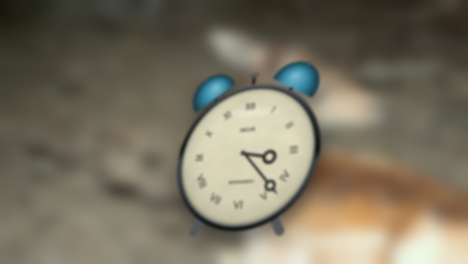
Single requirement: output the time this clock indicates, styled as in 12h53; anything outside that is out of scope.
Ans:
3h23
